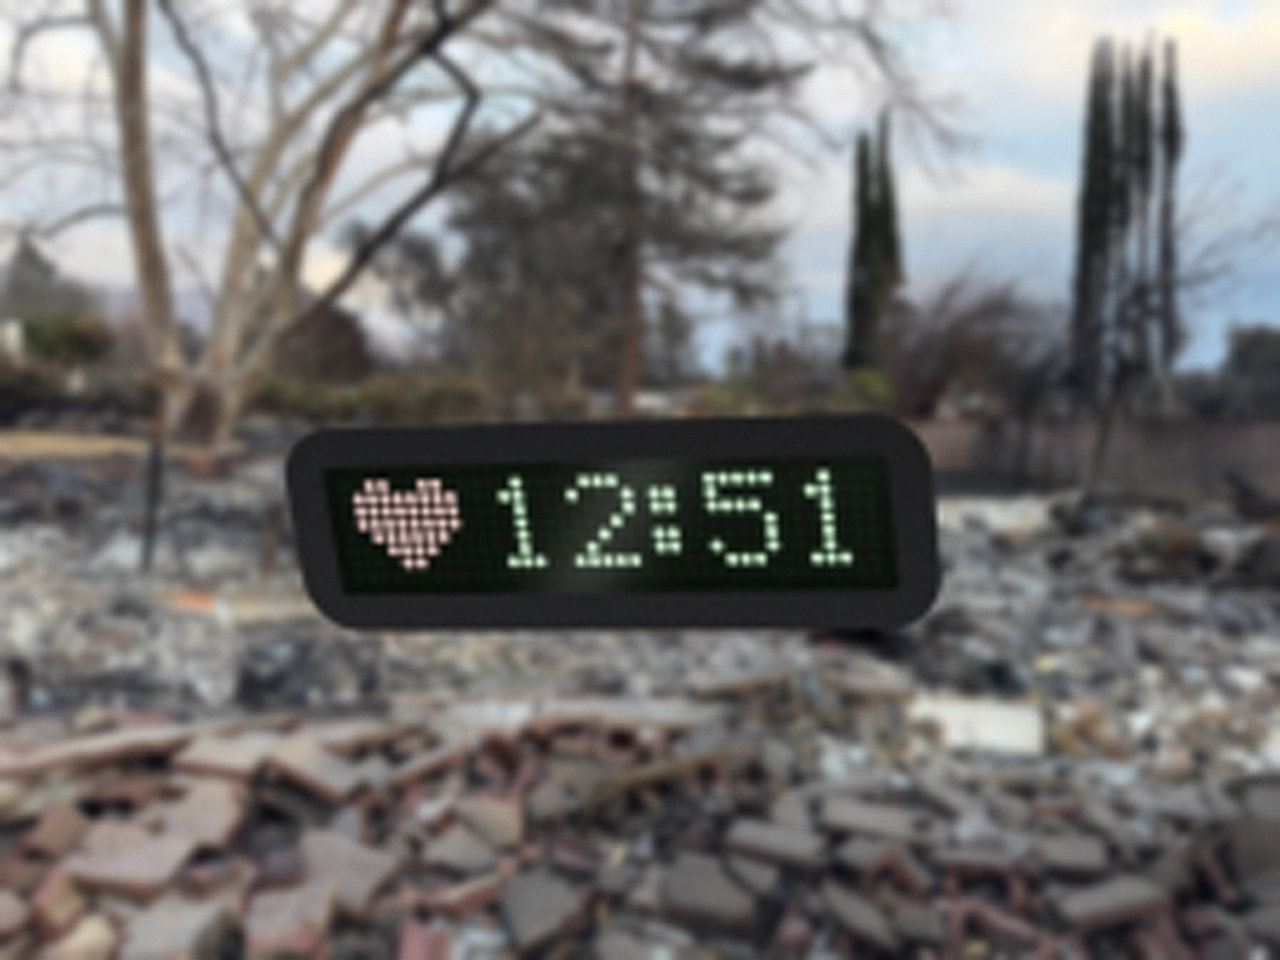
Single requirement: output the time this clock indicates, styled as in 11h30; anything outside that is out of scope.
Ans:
12h51
